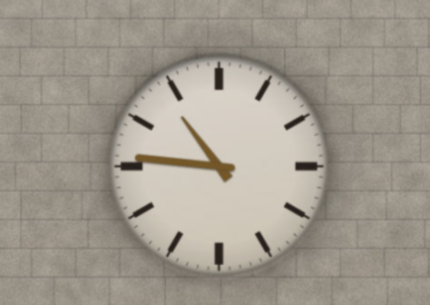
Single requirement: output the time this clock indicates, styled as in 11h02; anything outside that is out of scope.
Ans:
10h46
